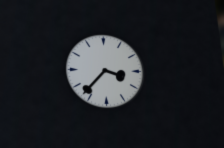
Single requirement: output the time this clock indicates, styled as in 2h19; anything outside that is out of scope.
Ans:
3h37
